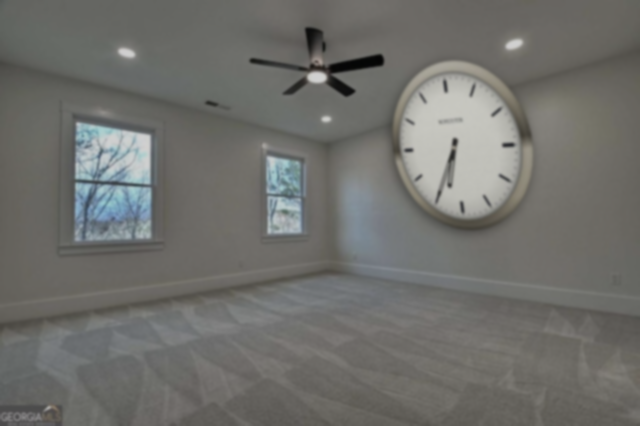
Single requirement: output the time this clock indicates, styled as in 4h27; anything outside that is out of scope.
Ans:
6h35
